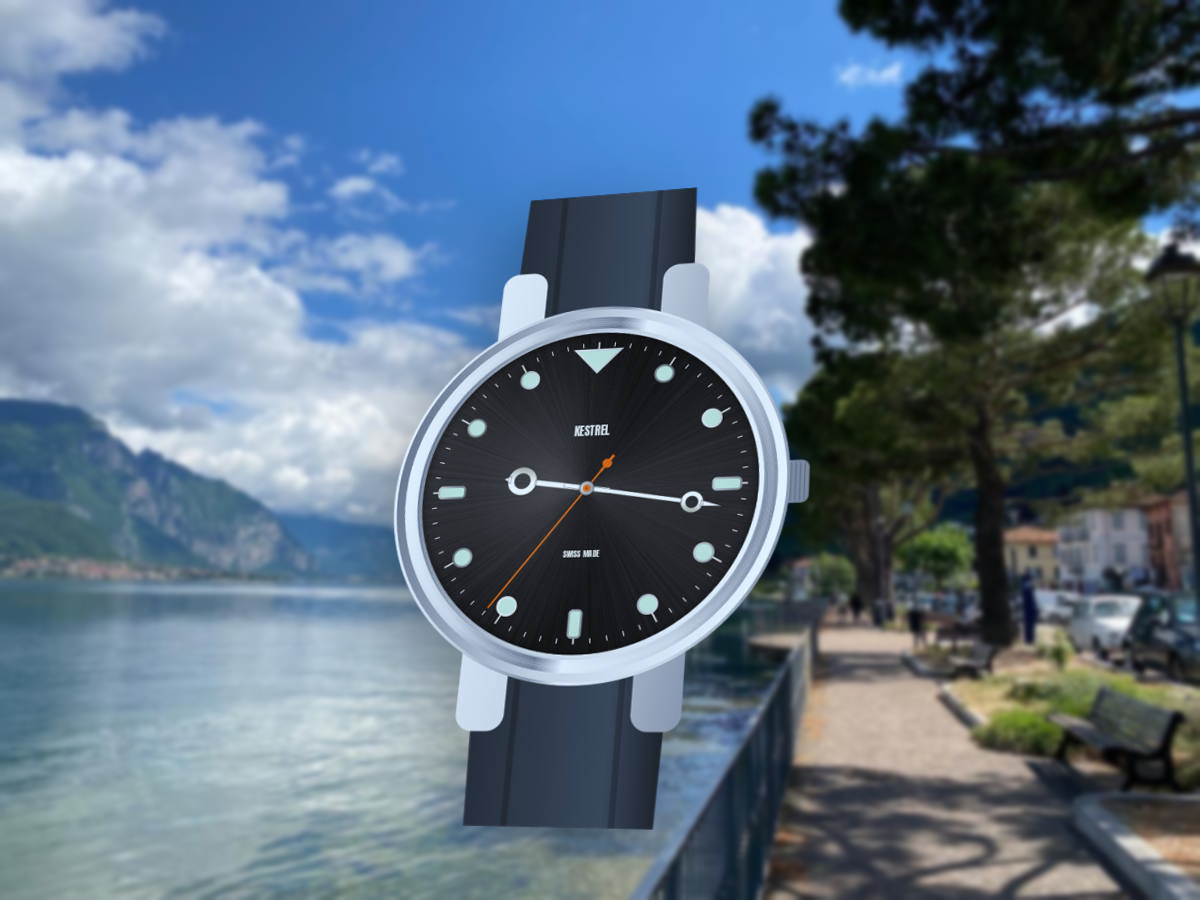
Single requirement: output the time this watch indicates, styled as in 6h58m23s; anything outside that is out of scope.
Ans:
9h16m36s
